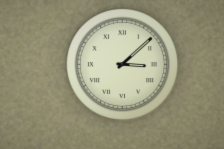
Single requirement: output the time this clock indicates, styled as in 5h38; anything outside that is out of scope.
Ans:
3h08
